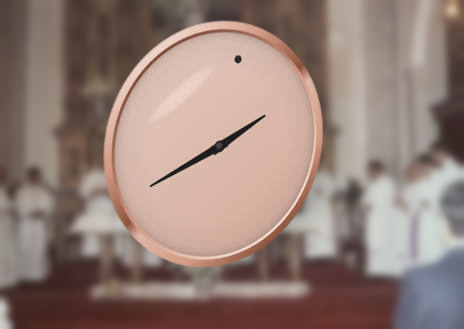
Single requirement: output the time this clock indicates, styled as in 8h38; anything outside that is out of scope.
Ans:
1h39
